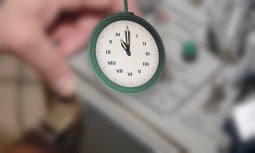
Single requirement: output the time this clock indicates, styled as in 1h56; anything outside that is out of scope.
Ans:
11h00
